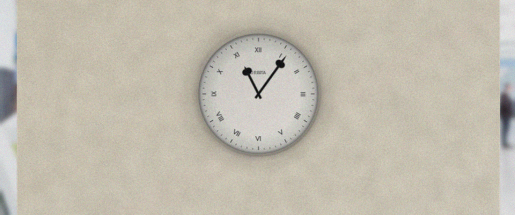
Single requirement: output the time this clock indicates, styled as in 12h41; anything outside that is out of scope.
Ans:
11h06
